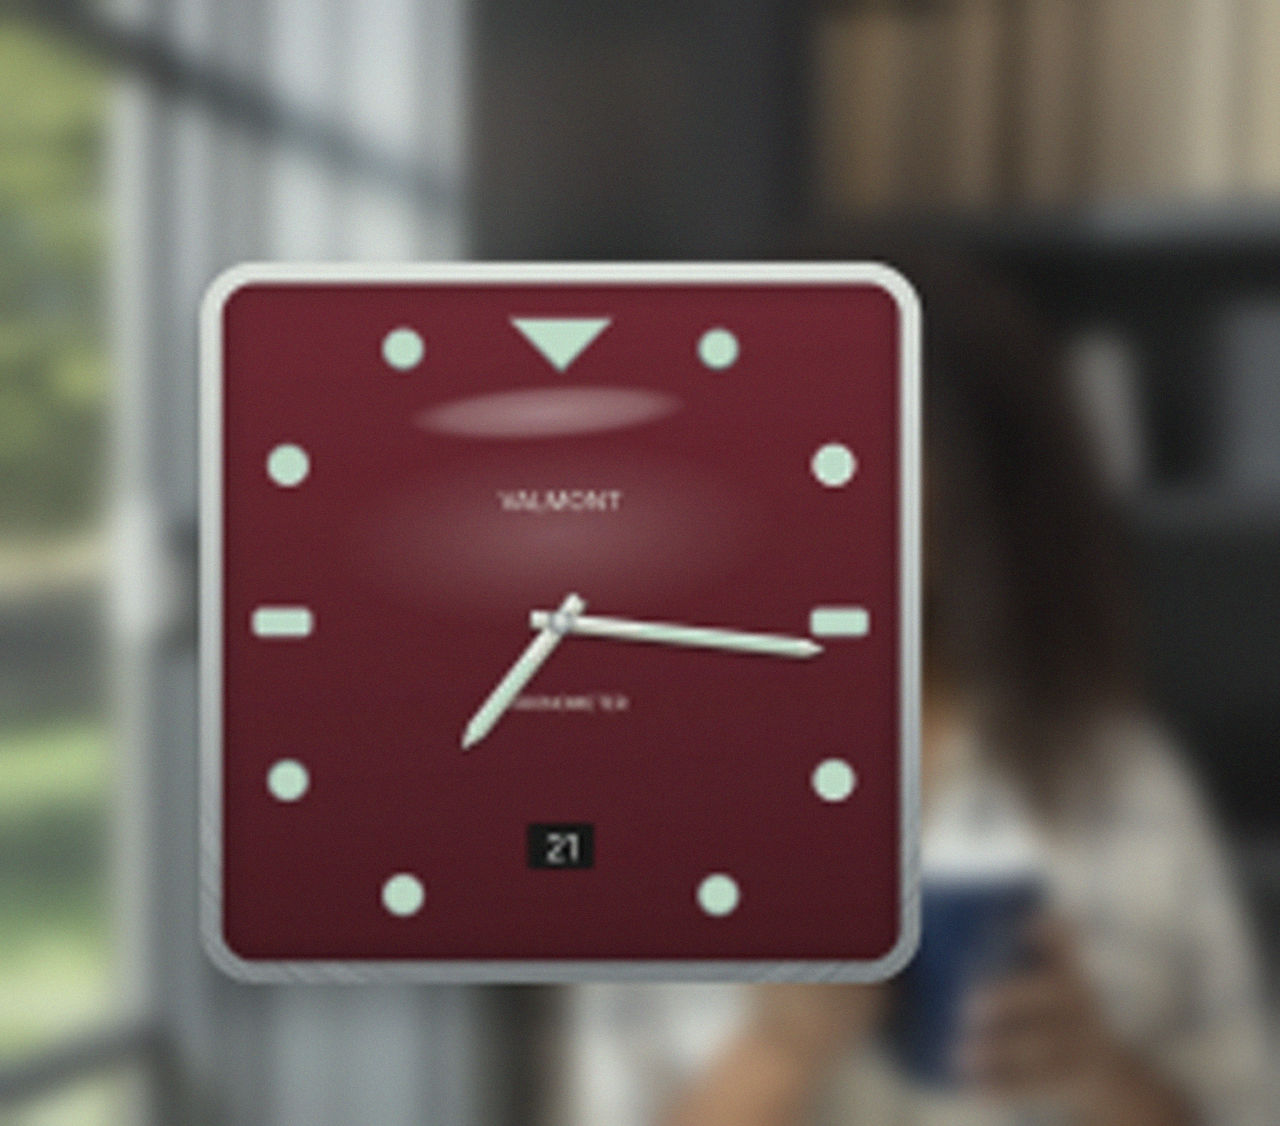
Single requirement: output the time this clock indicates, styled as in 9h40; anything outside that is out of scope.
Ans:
7h16
